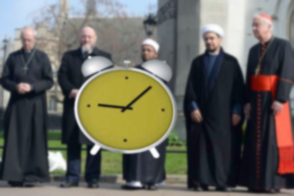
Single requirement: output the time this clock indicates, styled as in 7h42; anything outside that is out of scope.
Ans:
9h07
